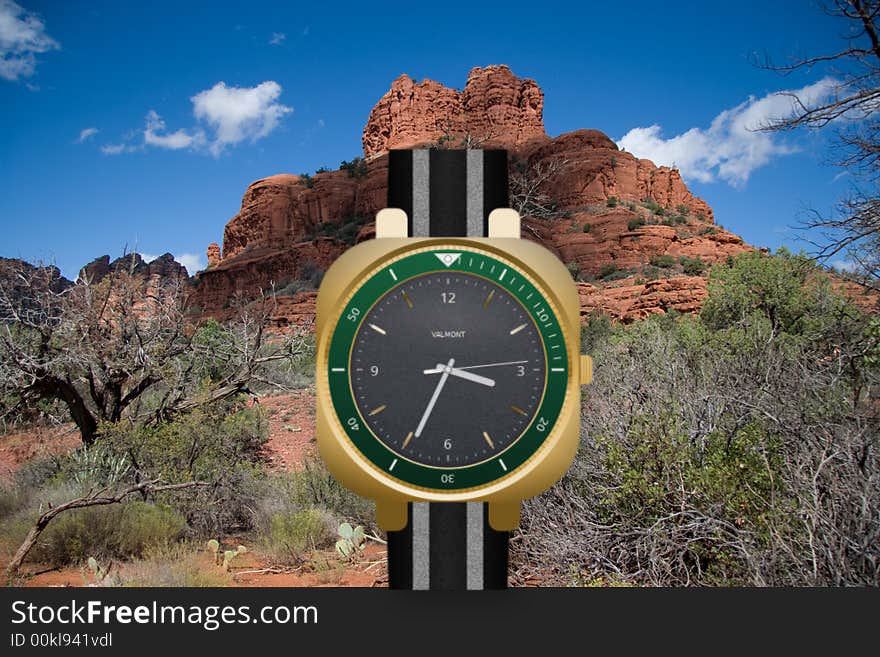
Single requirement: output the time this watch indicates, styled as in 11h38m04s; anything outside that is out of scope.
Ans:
3h34m14s
